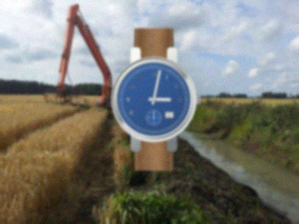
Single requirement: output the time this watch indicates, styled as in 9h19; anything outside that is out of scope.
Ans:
3h02
